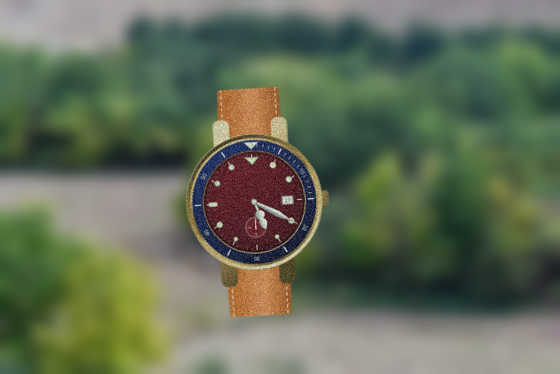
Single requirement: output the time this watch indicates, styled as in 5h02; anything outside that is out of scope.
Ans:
5h20
